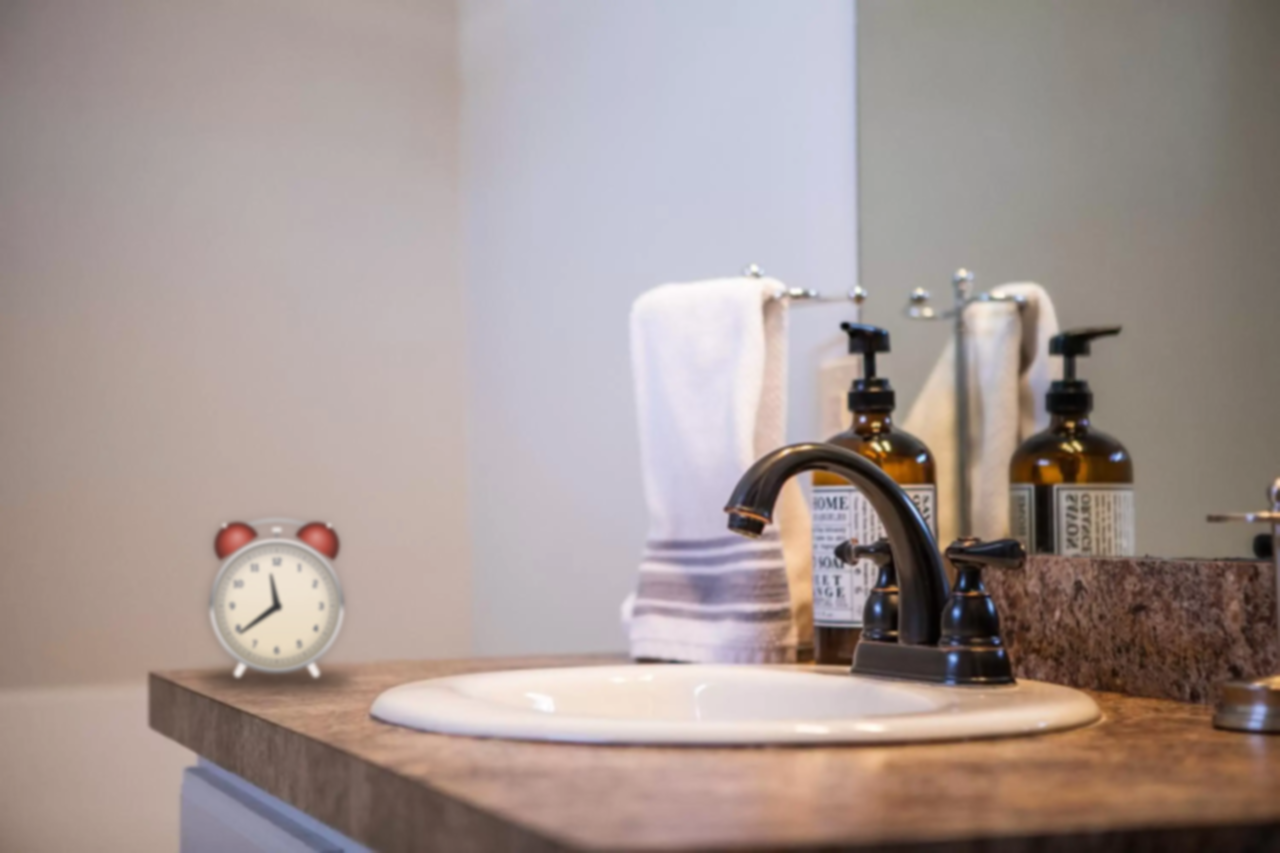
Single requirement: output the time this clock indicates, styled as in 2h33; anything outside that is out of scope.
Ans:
11h39
